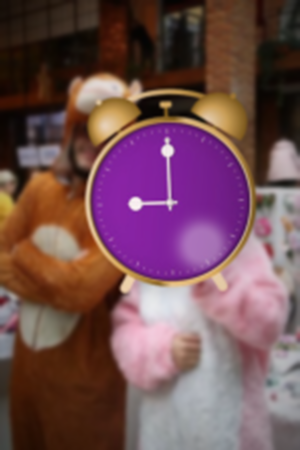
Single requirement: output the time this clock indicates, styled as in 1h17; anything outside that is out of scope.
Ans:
9h00
